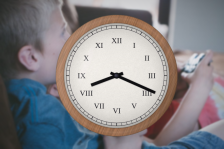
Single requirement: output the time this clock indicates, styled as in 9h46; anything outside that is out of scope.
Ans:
8h19
